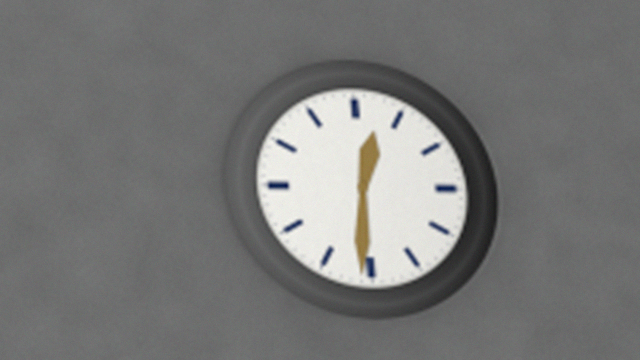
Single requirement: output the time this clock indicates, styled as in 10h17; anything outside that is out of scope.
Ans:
12h31
